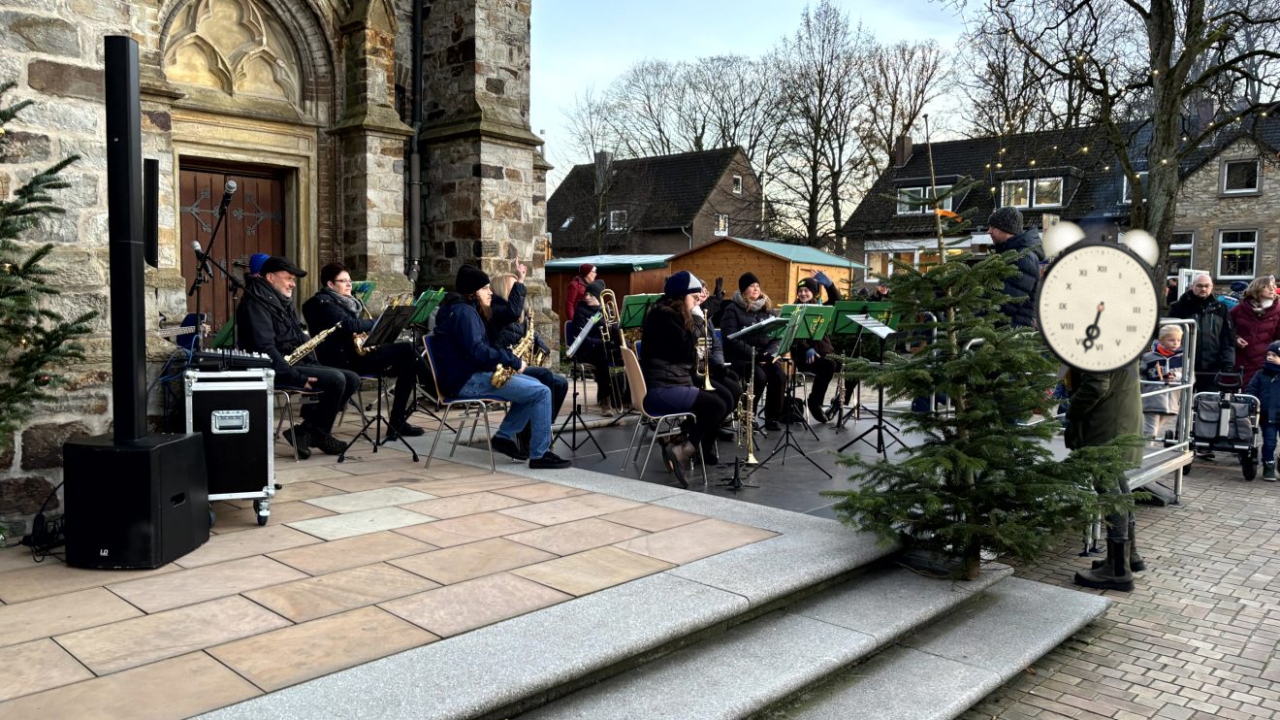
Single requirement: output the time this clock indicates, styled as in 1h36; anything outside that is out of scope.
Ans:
6h33
